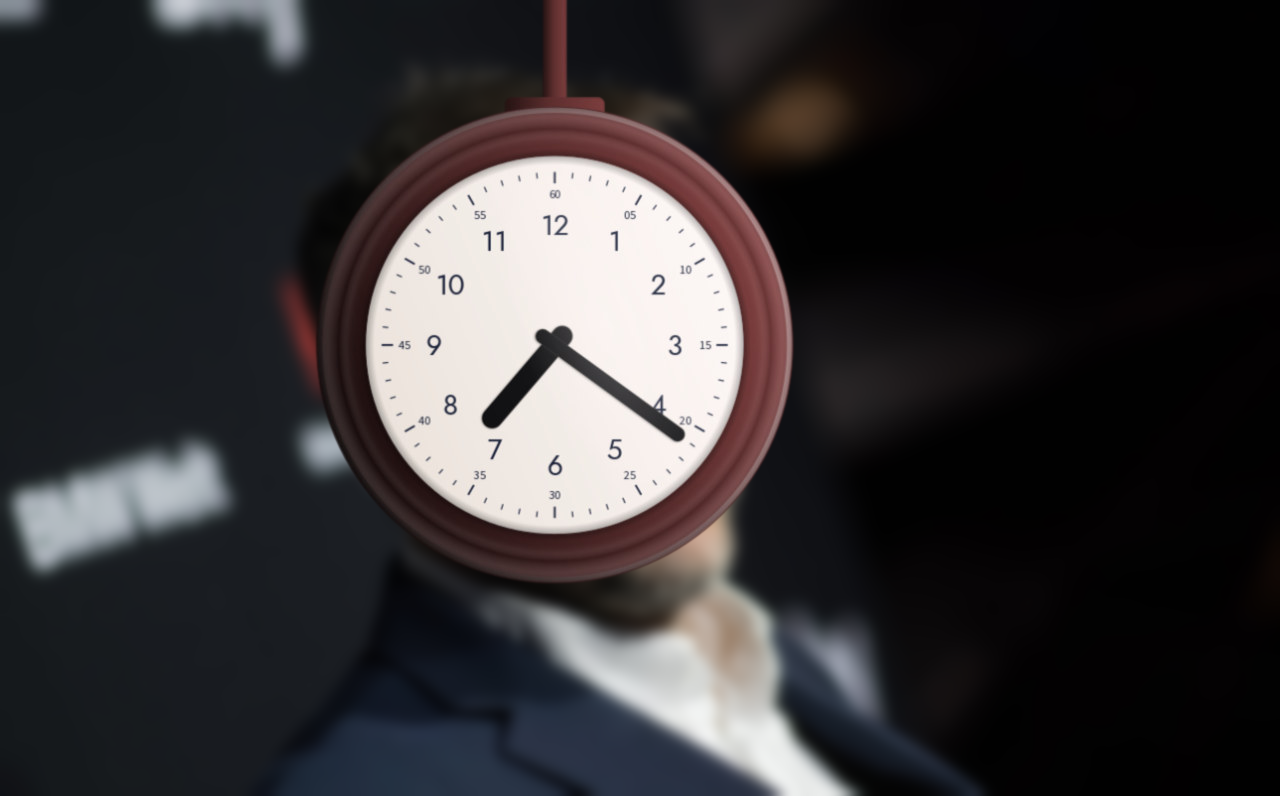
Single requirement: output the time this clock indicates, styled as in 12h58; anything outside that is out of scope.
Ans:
7h21
